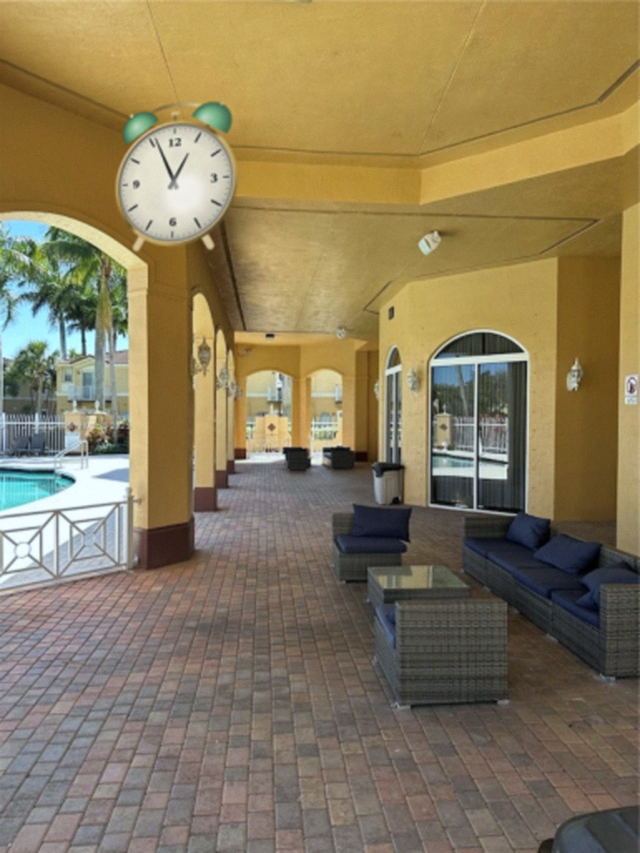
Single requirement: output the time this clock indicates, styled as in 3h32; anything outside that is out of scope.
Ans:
12h56
